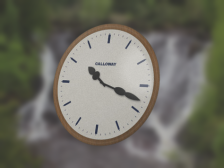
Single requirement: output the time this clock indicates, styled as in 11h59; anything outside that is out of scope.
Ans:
10h18
